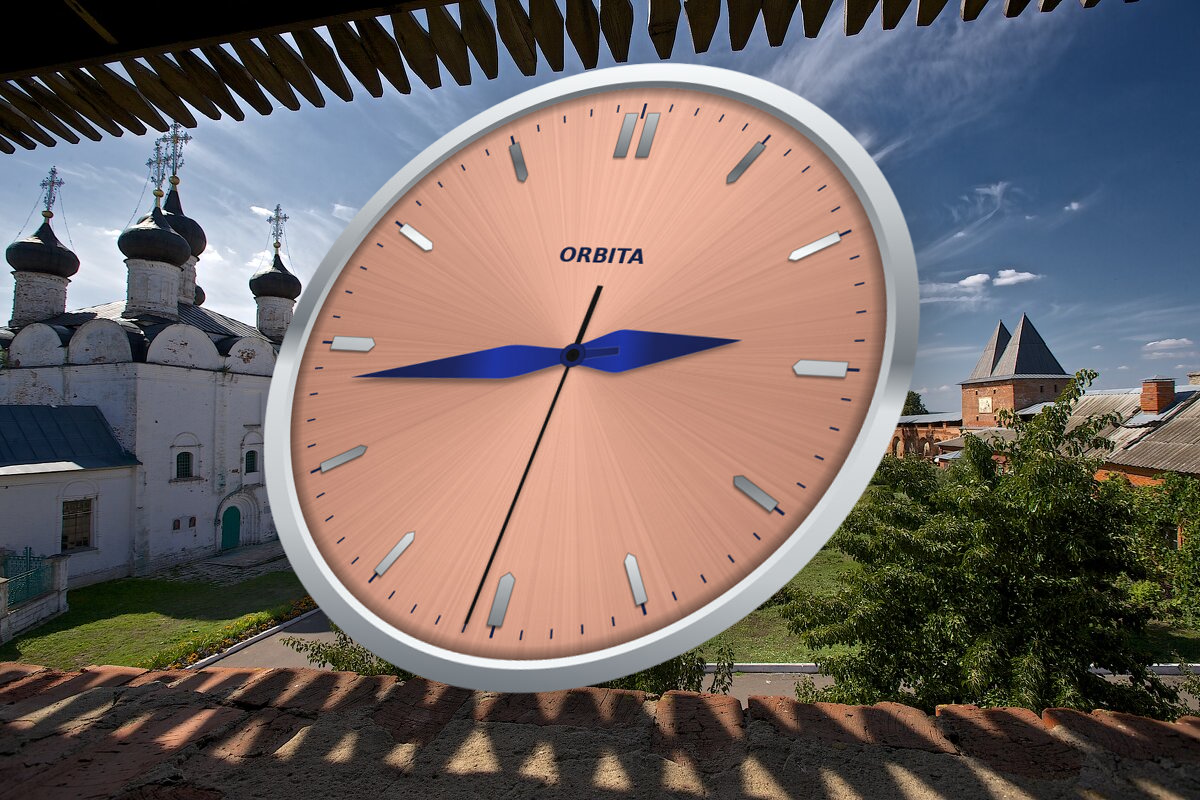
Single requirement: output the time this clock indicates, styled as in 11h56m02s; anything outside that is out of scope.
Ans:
2h43m31s
